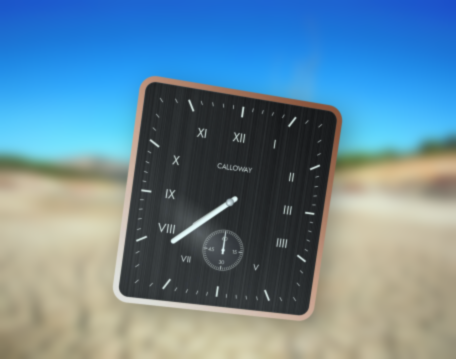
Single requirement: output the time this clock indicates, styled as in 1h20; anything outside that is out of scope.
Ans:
7h38
